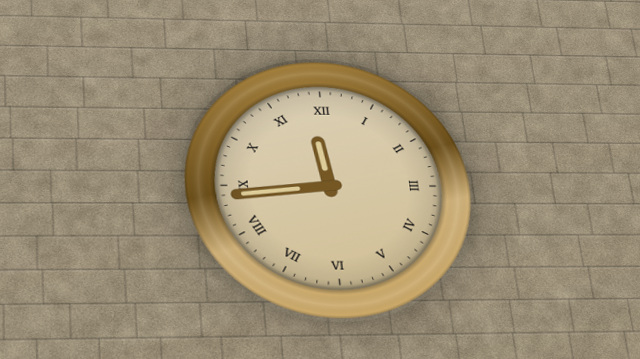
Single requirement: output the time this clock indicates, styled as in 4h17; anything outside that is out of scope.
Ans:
11h44
